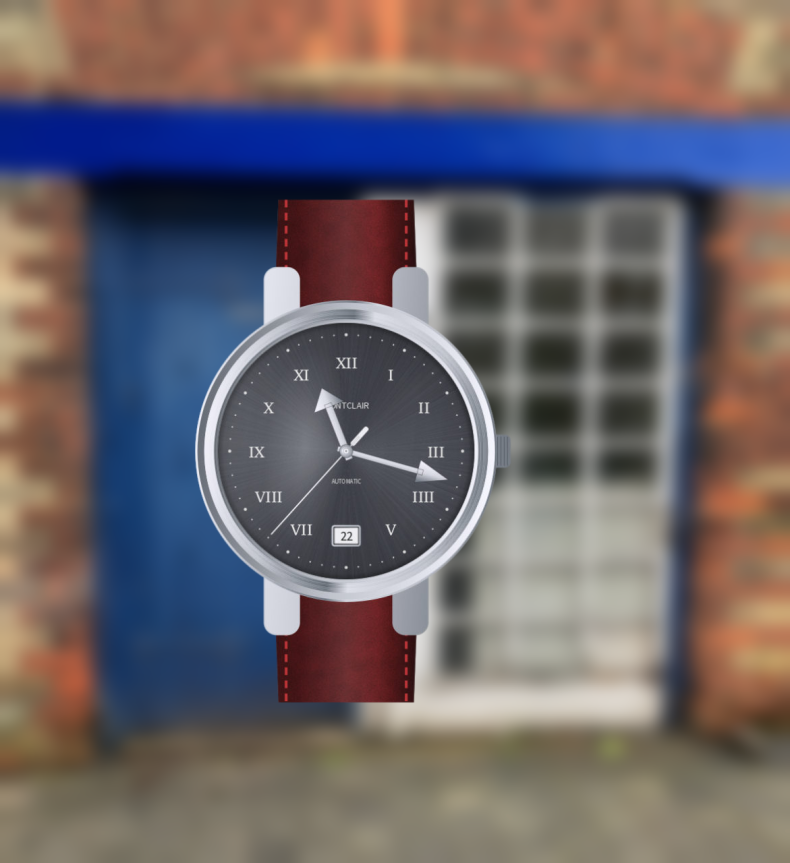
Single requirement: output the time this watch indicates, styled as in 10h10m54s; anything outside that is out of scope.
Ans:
11h17m37s
